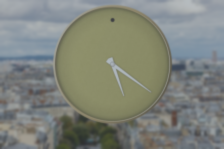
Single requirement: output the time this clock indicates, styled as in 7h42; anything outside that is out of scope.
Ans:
5h21
